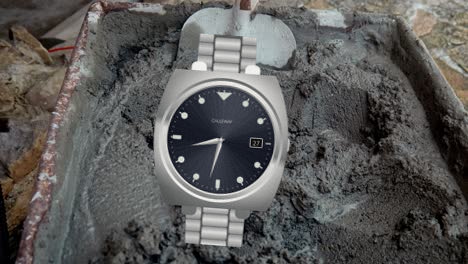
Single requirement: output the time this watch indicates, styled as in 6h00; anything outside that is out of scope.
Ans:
8h32
